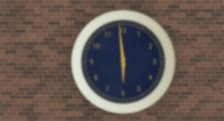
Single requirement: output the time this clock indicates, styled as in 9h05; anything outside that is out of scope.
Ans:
5h59
